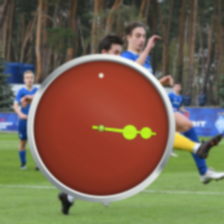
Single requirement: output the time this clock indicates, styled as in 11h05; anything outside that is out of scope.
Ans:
3h16
